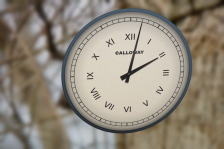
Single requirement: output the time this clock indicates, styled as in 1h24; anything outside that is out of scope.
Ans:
2h02
